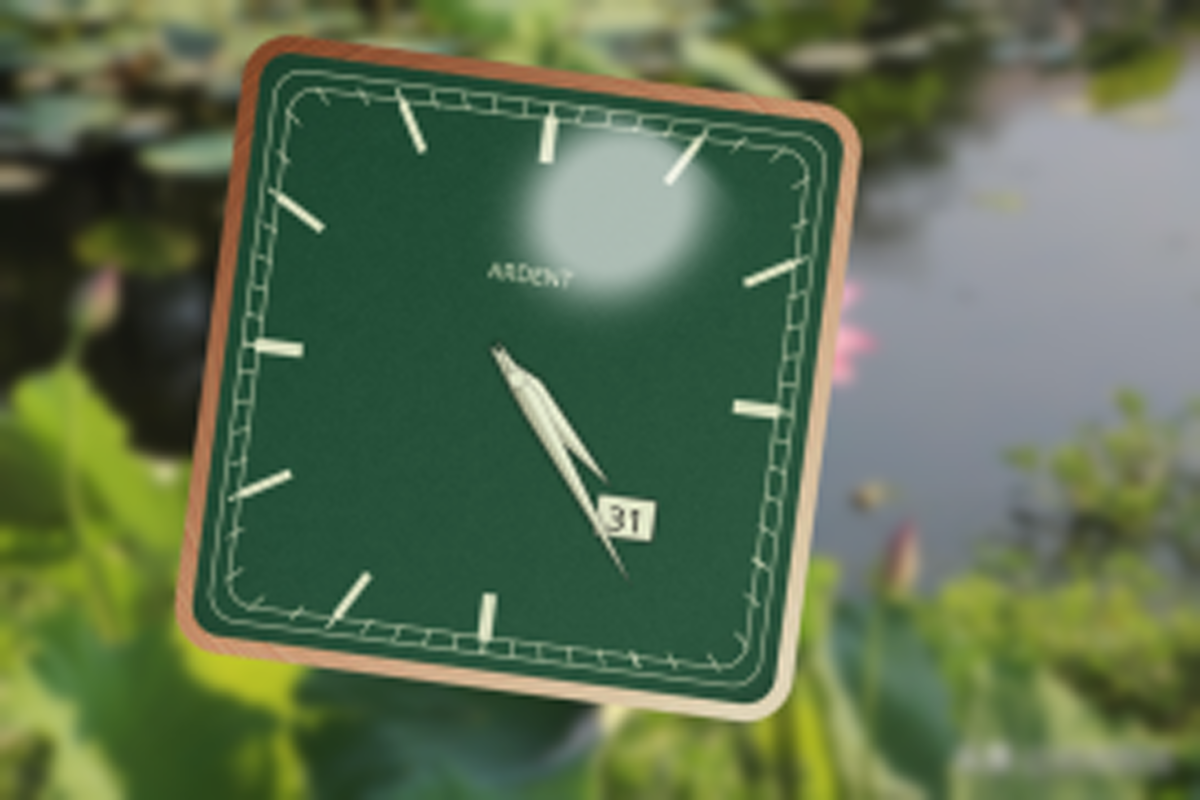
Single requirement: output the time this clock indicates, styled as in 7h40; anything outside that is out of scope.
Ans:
4h24
